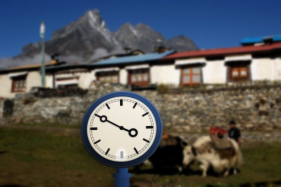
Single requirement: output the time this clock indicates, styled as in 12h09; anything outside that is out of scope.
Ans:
3h50
